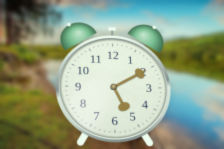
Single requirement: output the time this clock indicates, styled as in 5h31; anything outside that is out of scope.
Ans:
5h10
